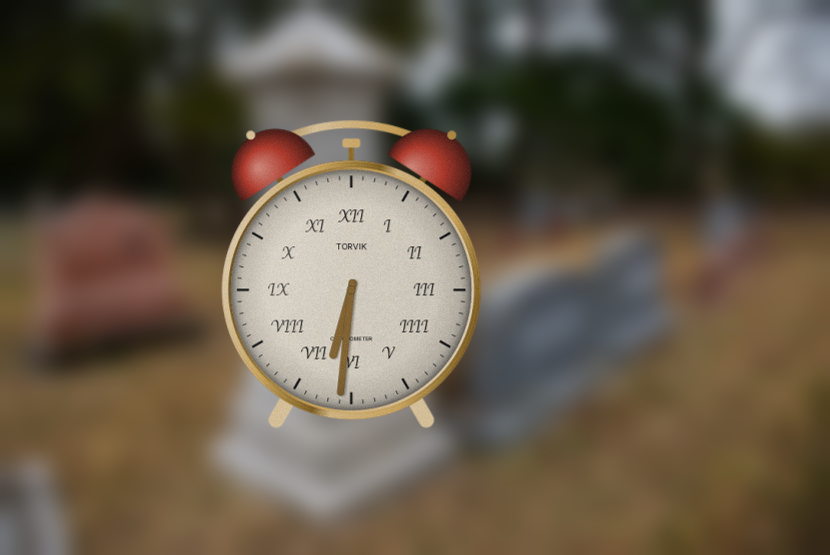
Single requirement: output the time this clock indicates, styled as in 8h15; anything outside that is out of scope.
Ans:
6h31
